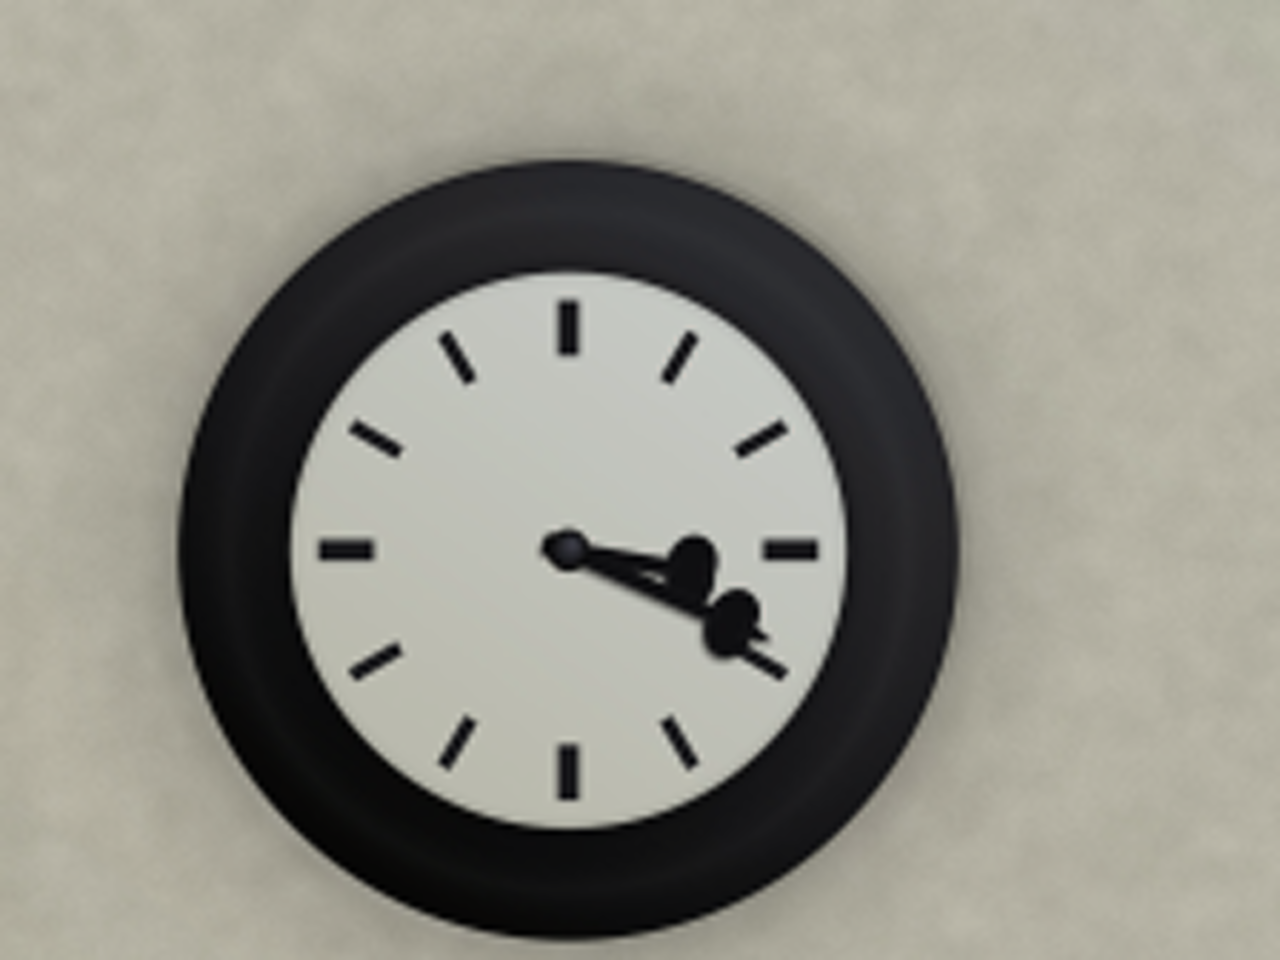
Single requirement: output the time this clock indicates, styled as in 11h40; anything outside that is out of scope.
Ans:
3h19
